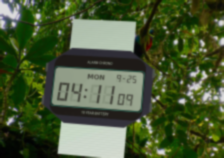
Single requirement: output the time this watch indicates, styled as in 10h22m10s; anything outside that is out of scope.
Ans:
4h11m09s
